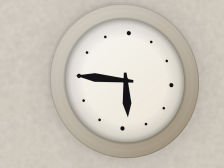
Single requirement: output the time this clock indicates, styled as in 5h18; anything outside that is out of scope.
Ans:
5h45
